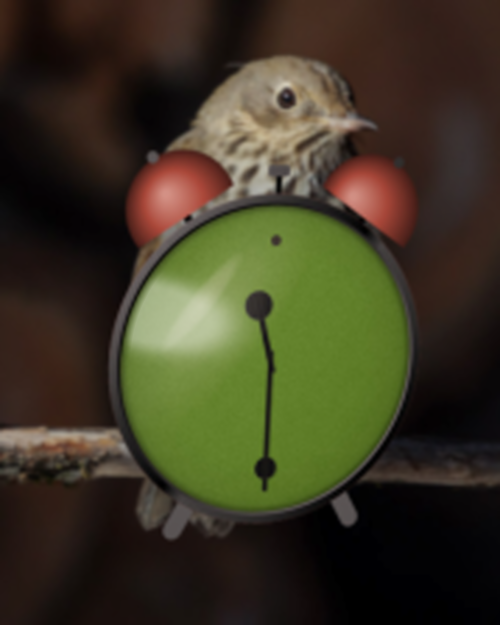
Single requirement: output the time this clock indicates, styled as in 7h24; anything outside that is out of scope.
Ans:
11h30
